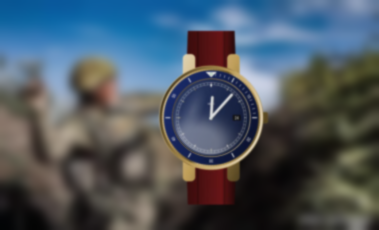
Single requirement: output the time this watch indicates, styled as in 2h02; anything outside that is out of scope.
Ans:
12h07
